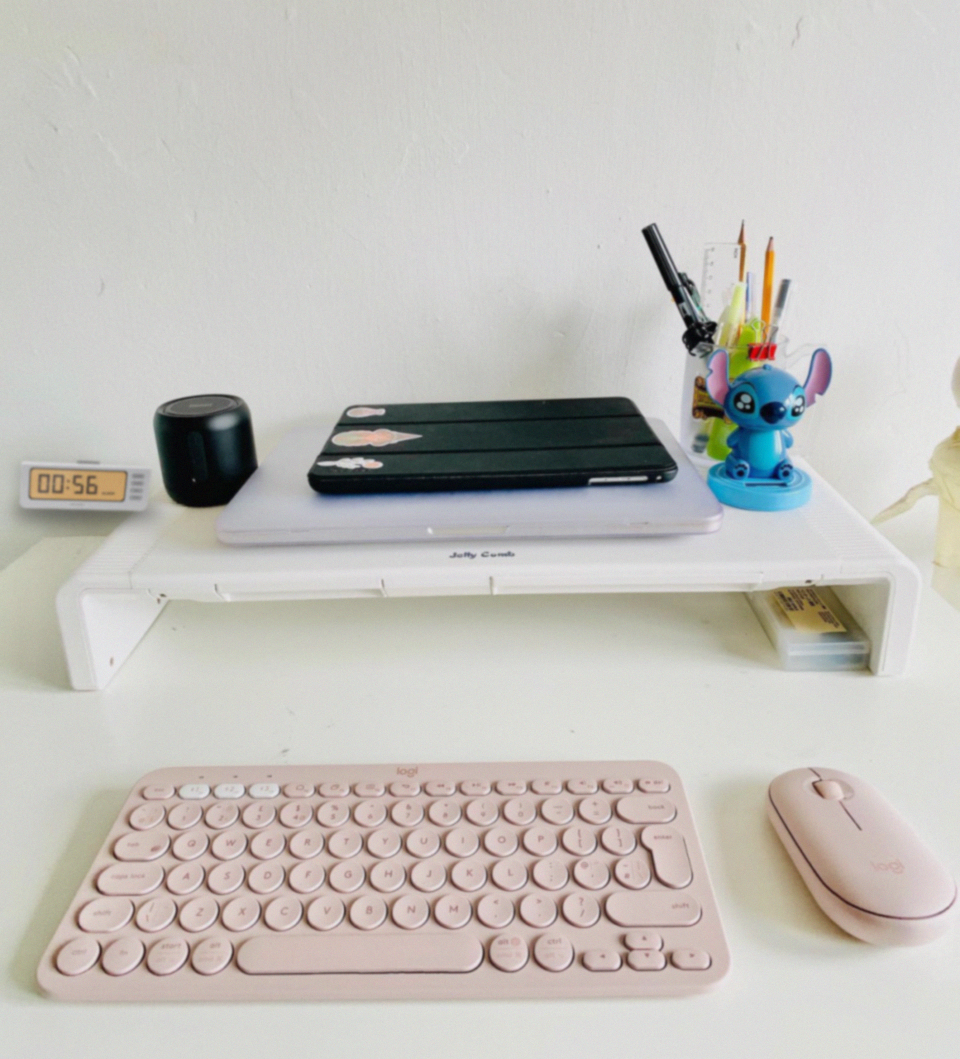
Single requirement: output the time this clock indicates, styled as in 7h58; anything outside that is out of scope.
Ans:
0h56
